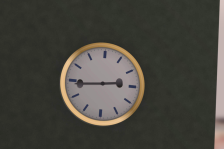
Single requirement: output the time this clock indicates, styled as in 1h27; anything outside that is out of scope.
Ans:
2h44
